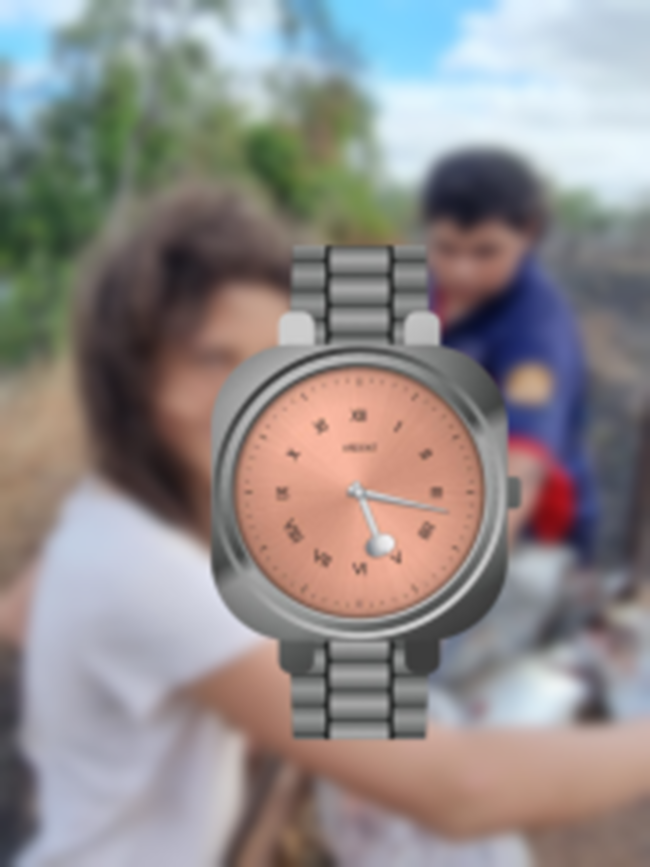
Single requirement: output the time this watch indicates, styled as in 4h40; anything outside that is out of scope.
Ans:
5h17
